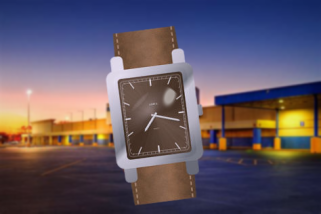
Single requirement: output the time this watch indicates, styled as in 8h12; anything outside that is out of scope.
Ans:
7h18
